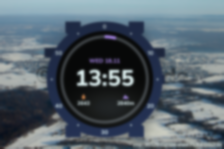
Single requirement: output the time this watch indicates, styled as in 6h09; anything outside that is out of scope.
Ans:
13h55
